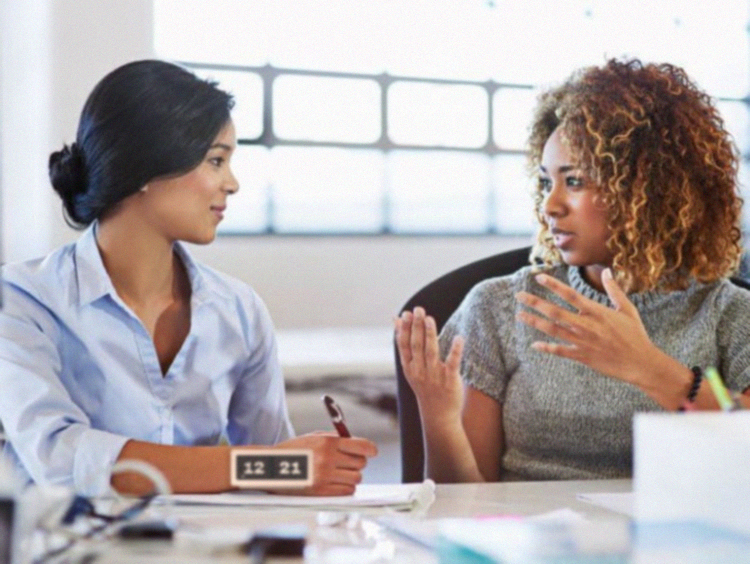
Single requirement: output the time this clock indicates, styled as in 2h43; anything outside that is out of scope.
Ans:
12h21
